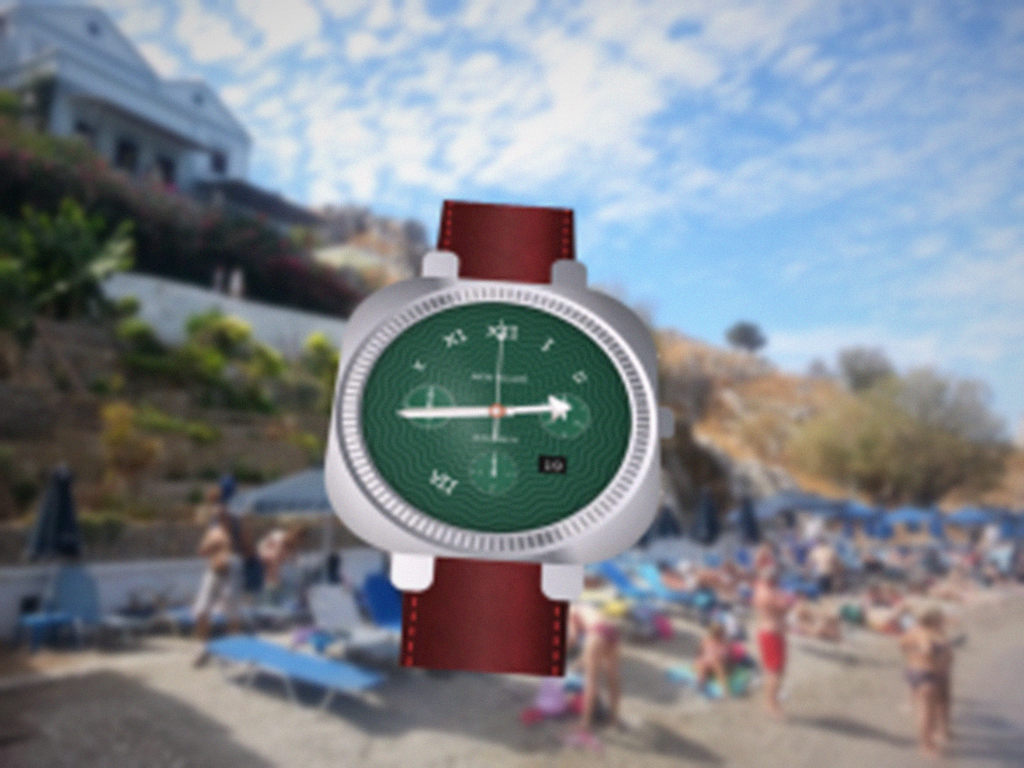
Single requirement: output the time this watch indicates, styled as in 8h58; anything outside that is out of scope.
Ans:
2h44
